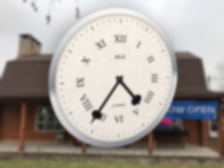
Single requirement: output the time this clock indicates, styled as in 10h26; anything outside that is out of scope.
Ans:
4h36
